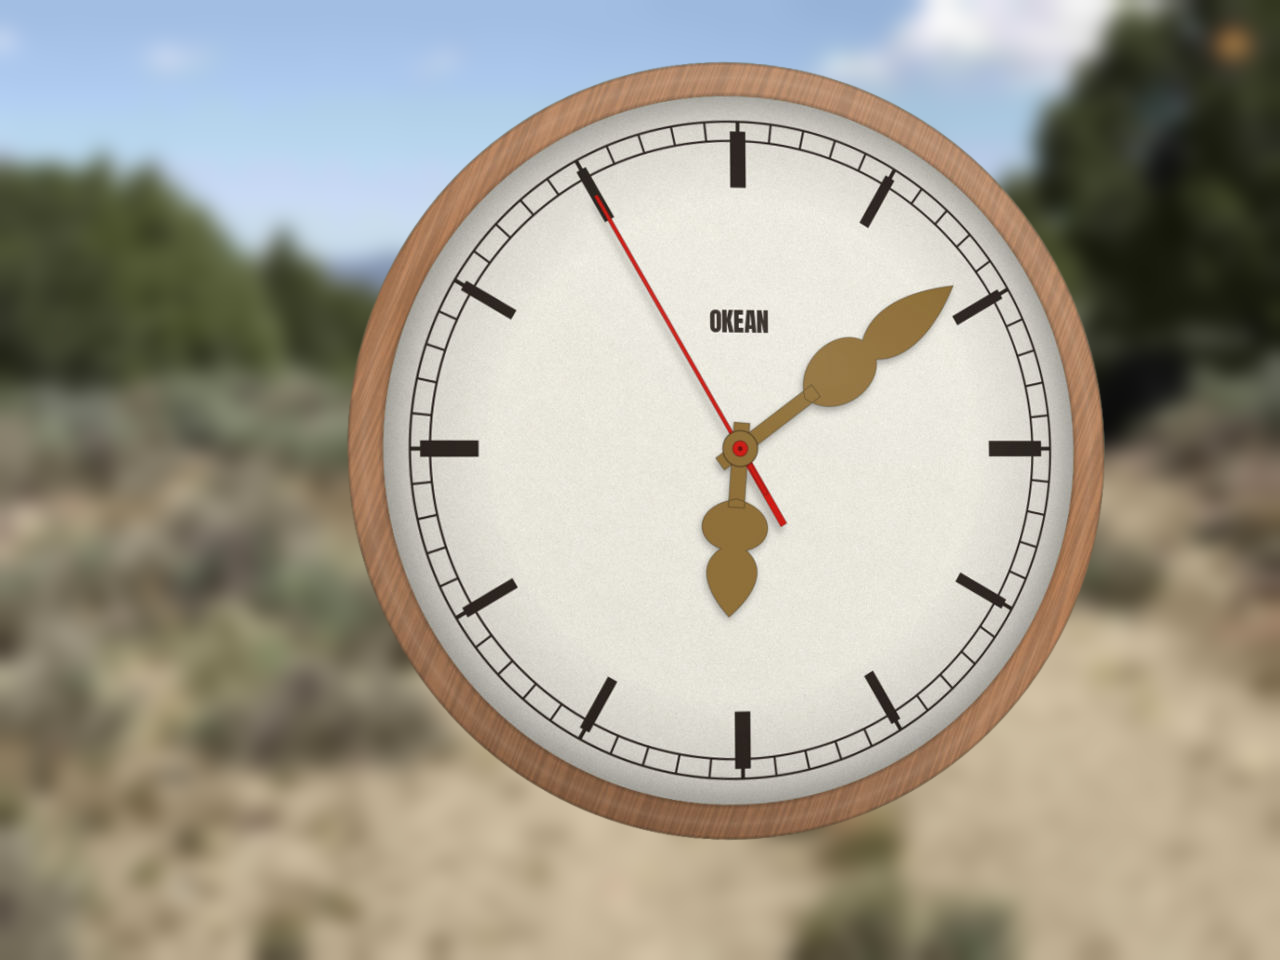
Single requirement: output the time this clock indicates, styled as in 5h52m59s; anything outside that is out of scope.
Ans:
6h08m55s
